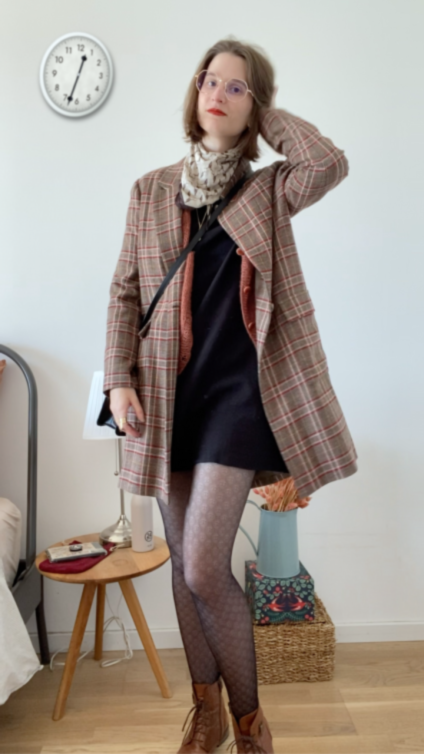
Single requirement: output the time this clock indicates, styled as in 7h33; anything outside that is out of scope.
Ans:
12h33
